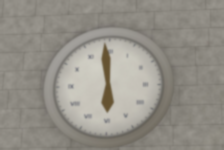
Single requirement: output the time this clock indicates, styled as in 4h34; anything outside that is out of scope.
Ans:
5h59
